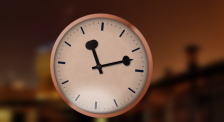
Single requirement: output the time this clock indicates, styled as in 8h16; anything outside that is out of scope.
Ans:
11h12
